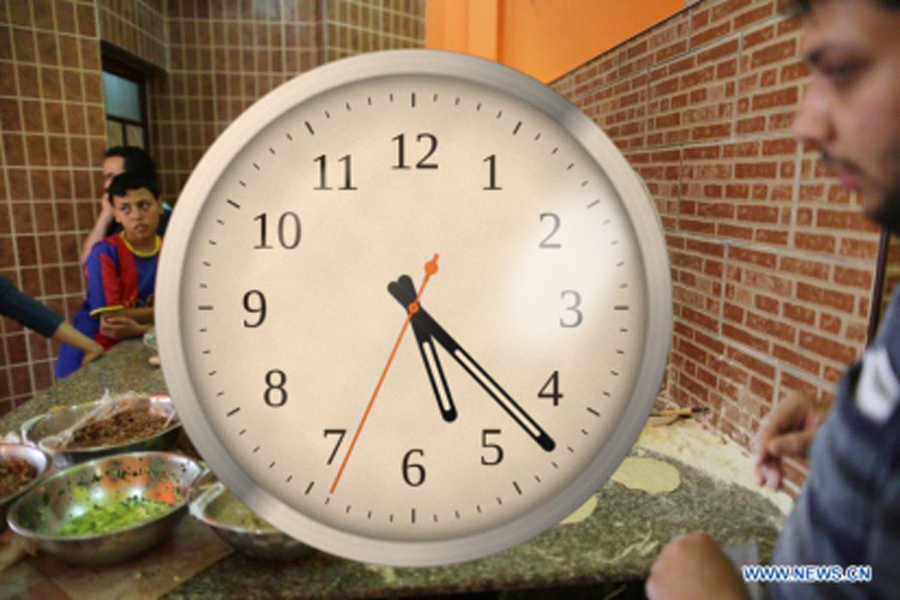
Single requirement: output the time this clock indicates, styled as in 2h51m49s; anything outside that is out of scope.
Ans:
5h22m34s
